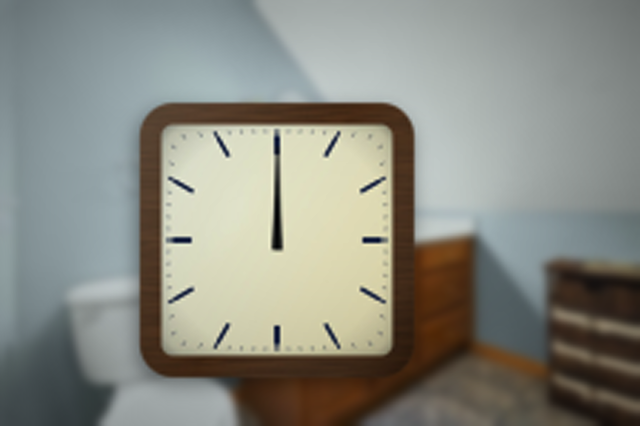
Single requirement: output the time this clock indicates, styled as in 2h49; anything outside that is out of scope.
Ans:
12h00
